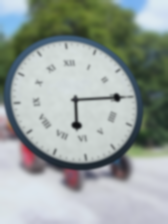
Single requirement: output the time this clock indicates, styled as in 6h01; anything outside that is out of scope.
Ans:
6h15
